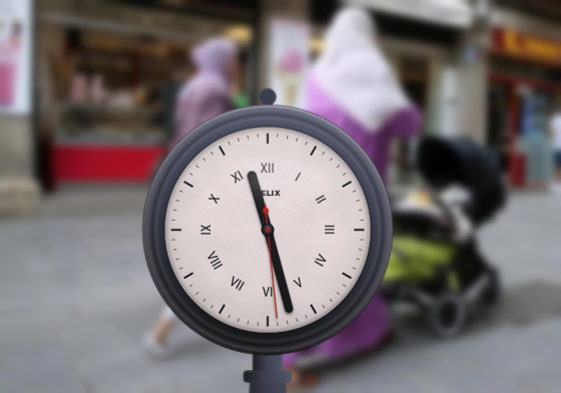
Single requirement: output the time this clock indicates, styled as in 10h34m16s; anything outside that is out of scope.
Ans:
11h27m29s
